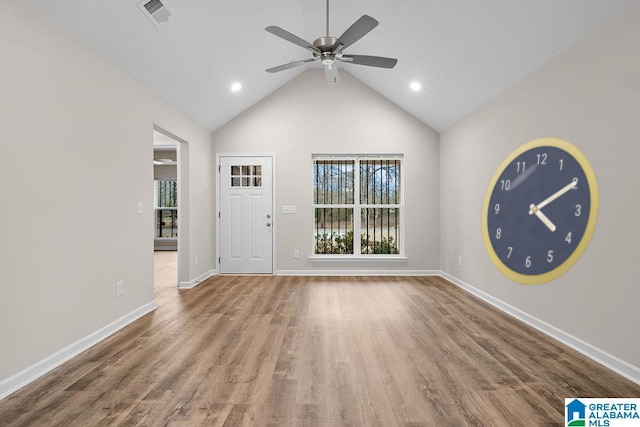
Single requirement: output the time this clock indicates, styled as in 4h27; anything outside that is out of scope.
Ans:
4h10
